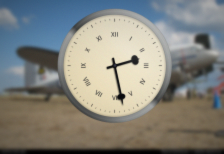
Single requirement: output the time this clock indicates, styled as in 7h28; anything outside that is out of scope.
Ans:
2h28
